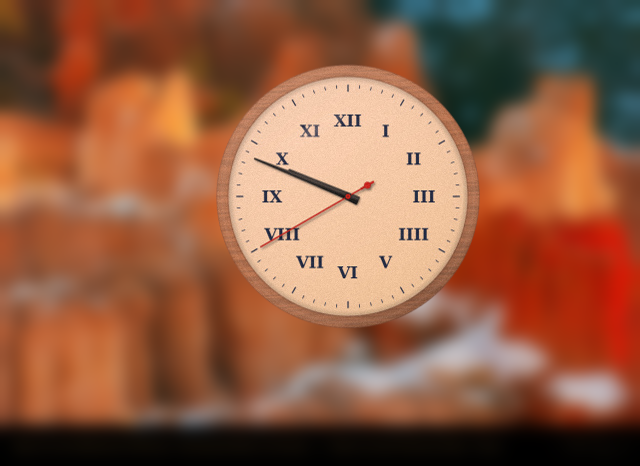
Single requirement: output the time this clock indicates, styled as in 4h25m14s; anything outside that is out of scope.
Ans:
9h48m40s
